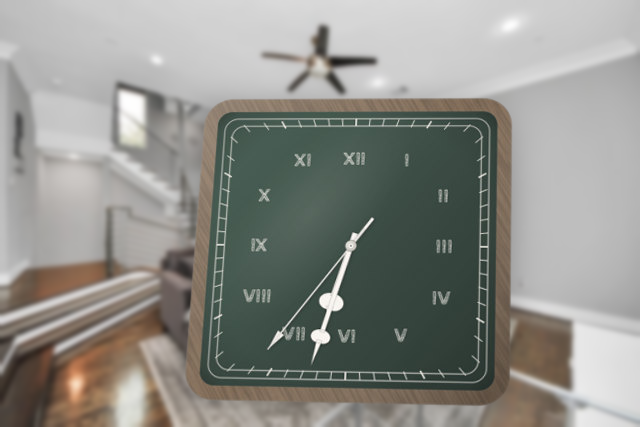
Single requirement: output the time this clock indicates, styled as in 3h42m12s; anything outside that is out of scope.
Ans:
6h32m36s
